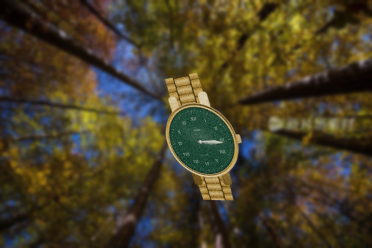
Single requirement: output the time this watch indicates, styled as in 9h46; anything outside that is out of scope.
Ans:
3h16
